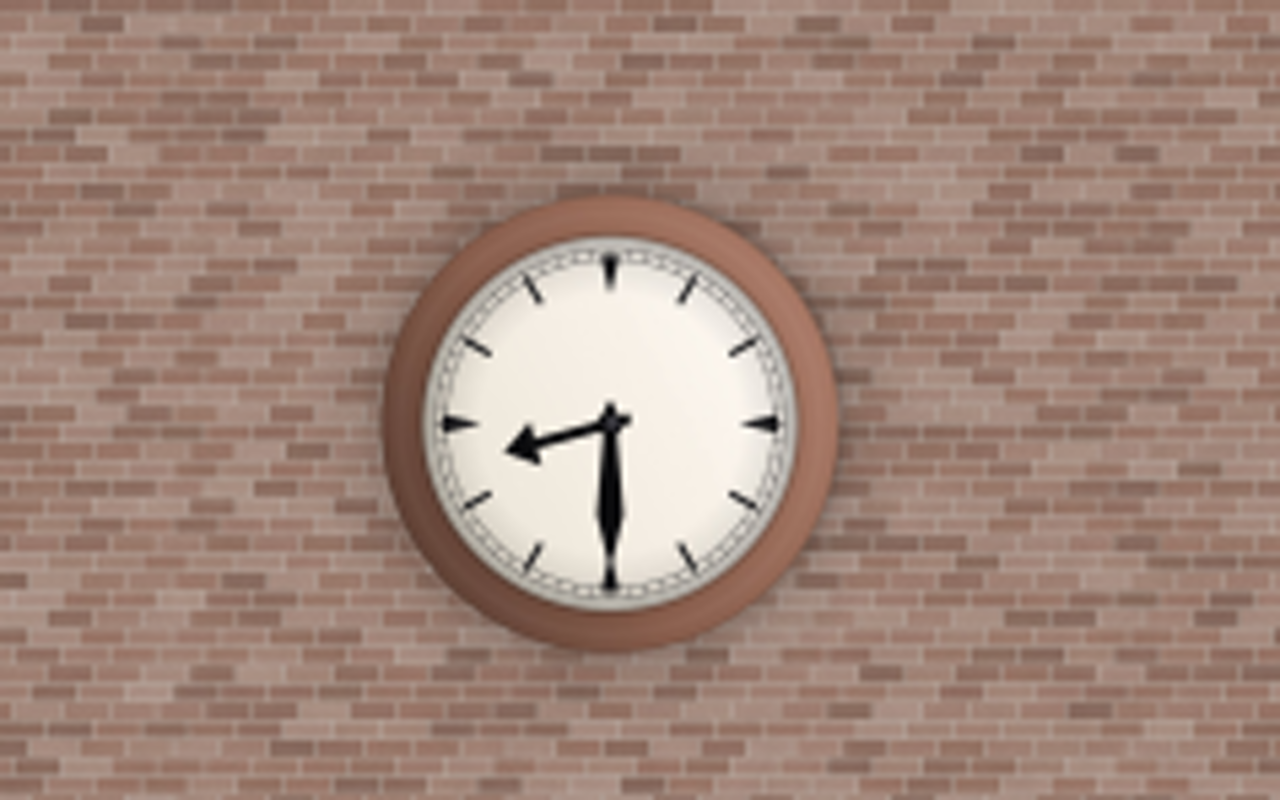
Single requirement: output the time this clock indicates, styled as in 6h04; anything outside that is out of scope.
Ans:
8h30
